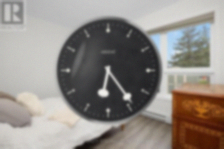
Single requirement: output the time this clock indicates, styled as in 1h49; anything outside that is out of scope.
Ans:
6h24
